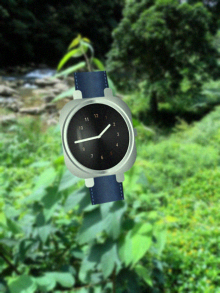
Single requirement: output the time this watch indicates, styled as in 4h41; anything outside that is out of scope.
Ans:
1h44
